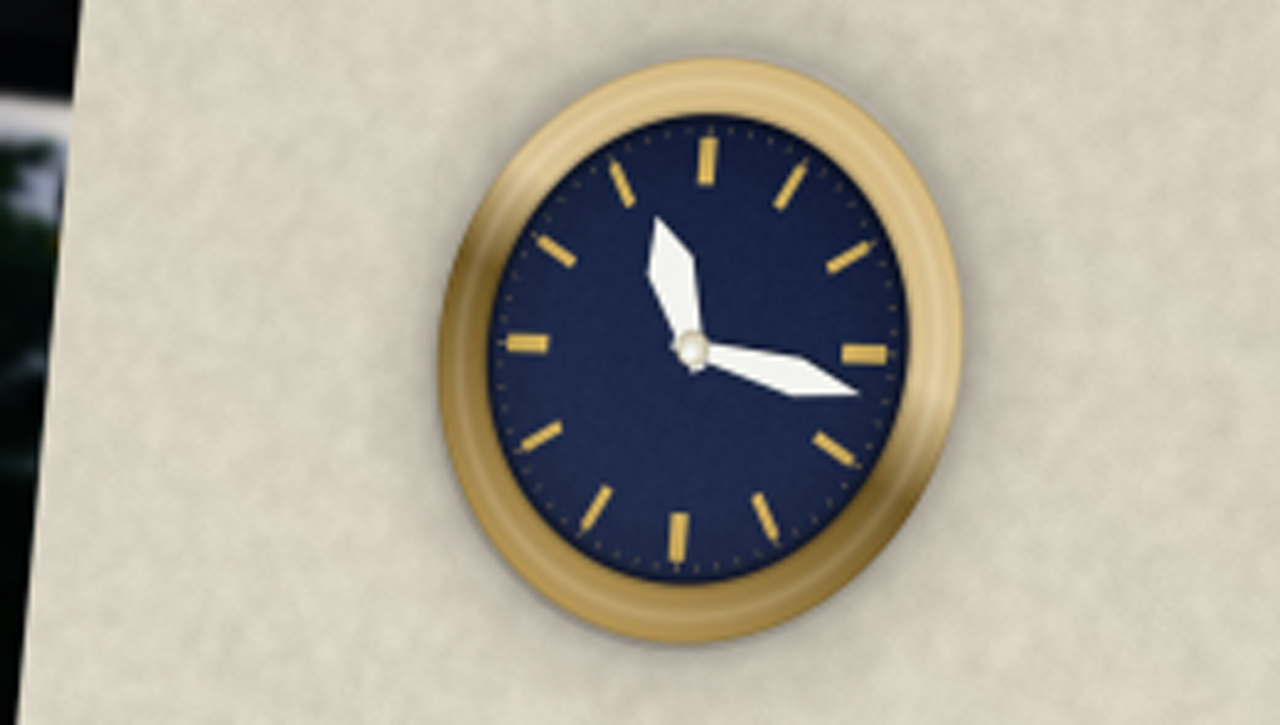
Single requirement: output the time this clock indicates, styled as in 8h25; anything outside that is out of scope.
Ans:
11h17
